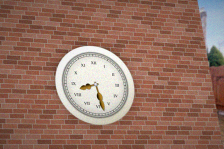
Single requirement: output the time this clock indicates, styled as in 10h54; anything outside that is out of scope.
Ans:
8h28
